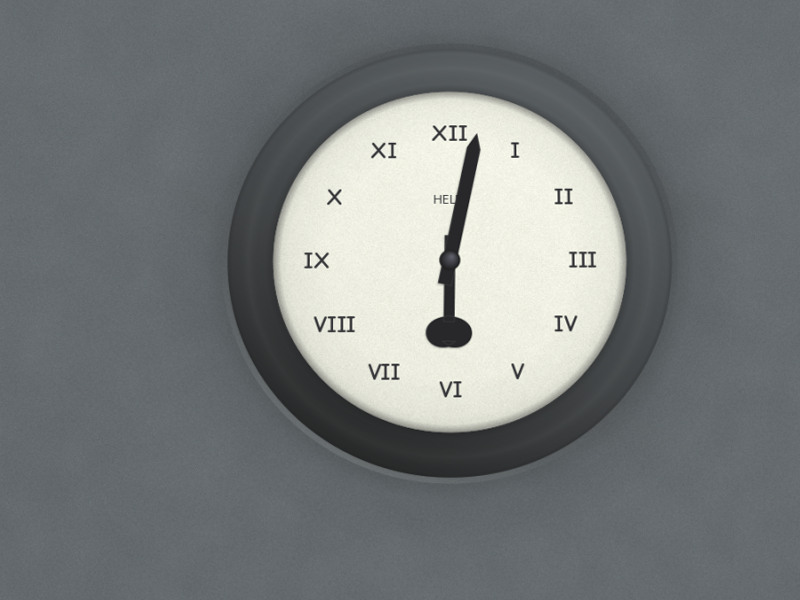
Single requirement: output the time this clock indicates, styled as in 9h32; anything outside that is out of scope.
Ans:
6h02
